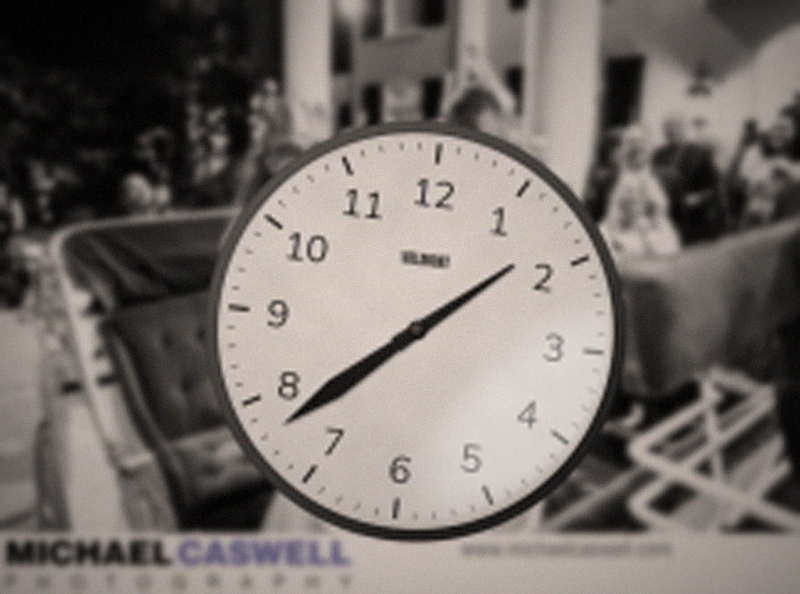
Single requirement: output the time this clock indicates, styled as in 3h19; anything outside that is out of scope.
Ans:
1h38
